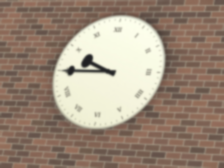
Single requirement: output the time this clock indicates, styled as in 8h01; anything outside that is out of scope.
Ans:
9h45
